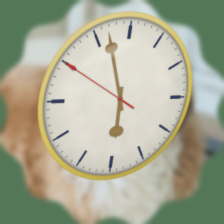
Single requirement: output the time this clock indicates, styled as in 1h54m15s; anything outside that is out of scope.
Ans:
5h56m50s
